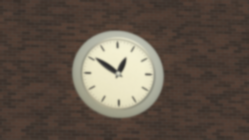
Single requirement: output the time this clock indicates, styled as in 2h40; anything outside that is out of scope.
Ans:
12h51
